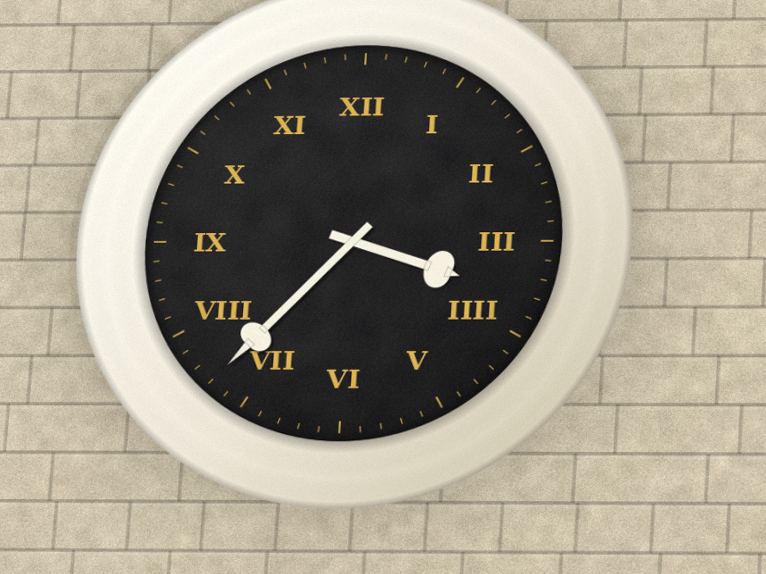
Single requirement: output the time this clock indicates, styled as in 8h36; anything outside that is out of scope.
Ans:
3h37
